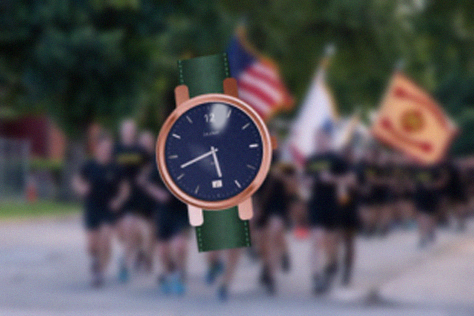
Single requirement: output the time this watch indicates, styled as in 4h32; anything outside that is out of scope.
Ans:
5h42
